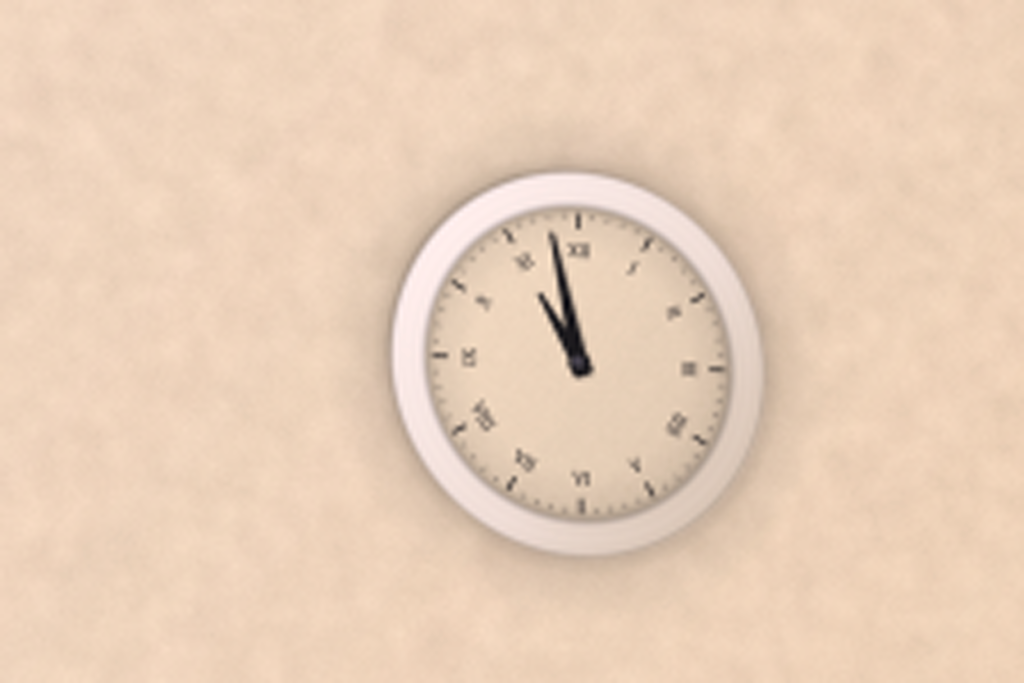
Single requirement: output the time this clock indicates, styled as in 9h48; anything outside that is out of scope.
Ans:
10h58
